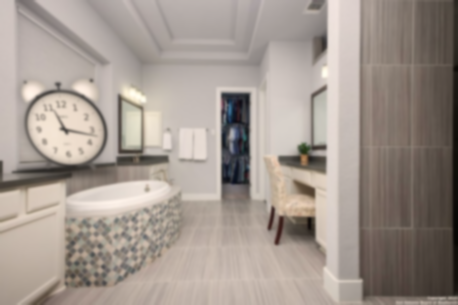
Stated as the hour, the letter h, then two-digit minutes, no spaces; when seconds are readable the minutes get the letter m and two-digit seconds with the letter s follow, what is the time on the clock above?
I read 11h17
